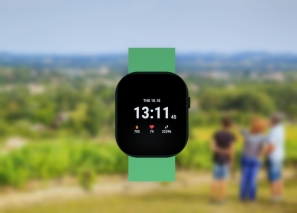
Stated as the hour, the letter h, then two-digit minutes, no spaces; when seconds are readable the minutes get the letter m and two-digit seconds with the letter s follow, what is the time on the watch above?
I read 13h11
